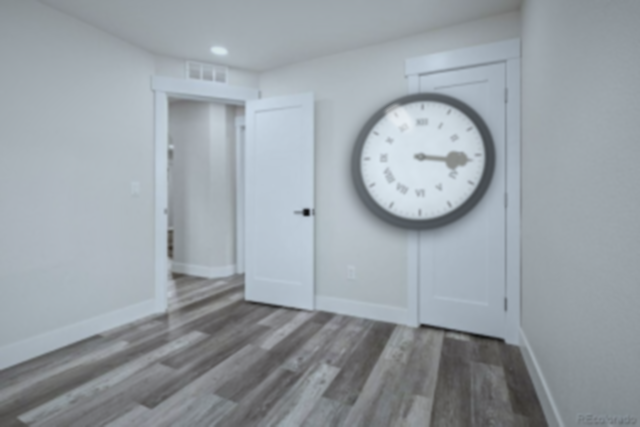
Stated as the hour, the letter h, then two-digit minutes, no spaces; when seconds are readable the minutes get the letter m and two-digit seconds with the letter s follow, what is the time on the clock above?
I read 3h16
